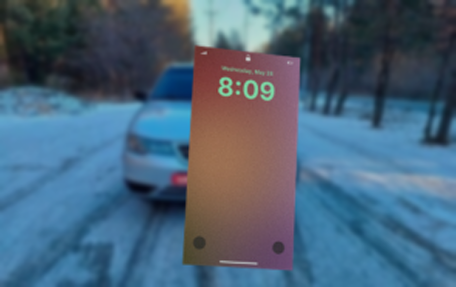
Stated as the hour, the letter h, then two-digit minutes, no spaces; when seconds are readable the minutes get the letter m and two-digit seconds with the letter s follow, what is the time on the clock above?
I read 8h09
